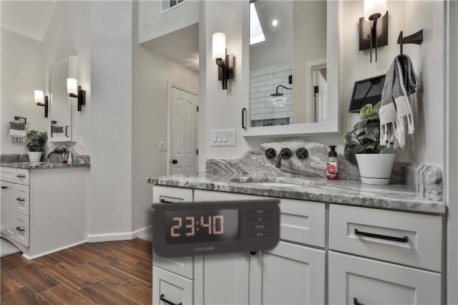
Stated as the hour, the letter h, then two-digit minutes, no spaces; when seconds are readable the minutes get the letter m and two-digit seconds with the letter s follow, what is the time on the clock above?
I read 23h40
